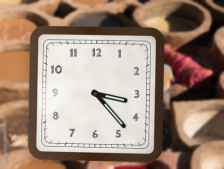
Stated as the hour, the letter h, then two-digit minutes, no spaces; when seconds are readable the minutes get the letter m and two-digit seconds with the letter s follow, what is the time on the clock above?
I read 3h23
